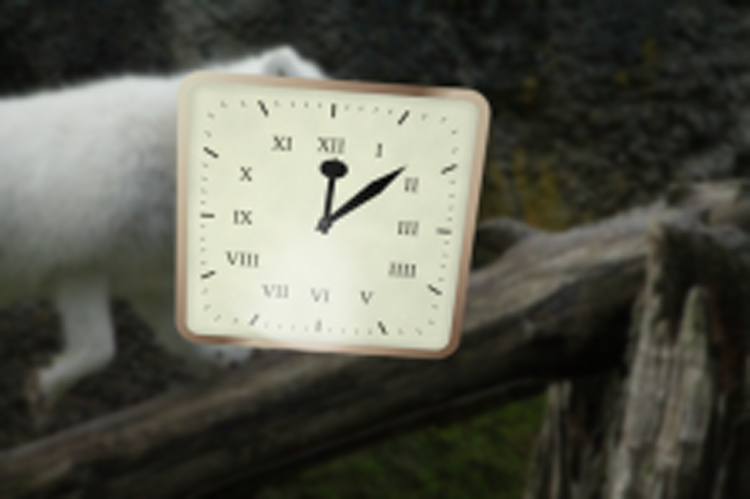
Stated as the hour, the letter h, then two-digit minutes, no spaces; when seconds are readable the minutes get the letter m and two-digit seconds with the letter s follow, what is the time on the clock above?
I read 12h08
